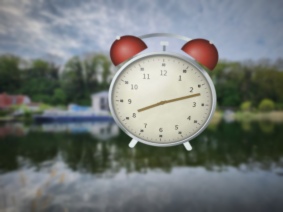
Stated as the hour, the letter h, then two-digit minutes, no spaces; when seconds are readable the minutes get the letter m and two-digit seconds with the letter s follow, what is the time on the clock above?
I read 8h12
